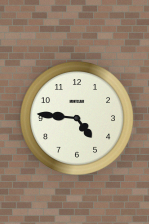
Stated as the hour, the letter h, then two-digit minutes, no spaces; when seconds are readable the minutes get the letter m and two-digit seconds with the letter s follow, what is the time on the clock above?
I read 4h46
